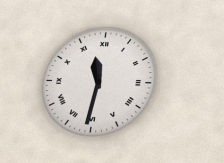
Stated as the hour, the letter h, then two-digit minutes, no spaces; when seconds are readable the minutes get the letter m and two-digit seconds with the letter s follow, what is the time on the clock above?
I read 11h31
